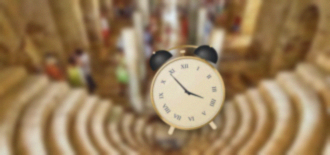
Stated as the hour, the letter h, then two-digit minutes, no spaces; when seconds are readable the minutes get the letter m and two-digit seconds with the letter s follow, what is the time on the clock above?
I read 3h54
